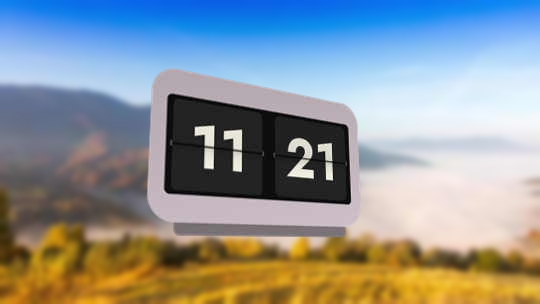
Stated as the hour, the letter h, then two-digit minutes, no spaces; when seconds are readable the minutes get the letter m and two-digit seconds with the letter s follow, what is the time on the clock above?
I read 11h21
